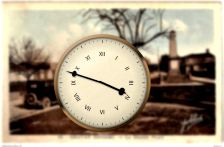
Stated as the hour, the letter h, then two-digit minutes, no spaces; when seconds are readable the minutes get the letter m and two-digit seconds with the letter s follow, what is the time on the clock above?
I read 3h48
